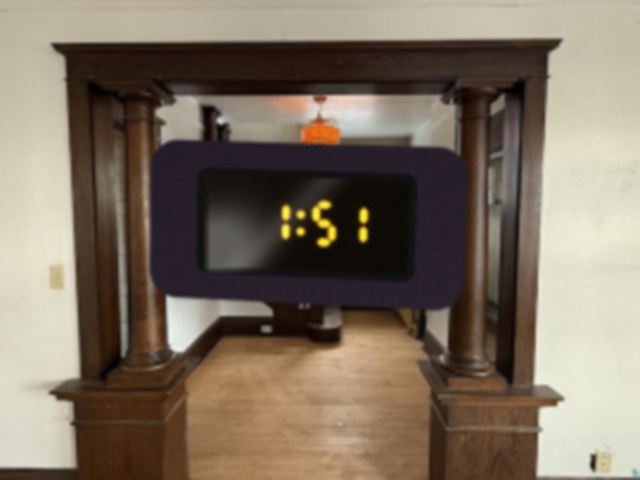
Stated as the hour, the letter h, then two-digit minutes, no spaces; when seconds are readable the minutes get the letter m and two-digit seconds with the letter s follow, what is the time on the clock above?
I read 1h51
